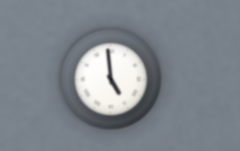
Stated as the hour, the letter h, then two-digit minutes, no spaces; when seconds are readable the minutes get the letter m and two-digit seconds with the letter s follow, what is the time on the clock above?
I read 4h59
